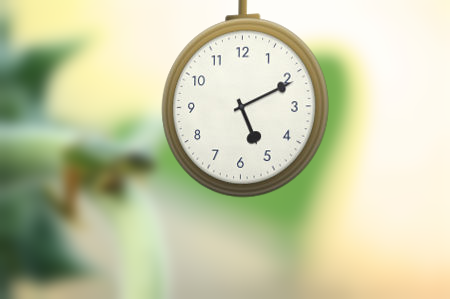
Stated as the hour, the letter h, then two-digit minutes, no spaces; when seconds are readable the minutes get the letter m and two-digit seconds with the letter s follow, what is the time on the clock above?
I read 5h11
